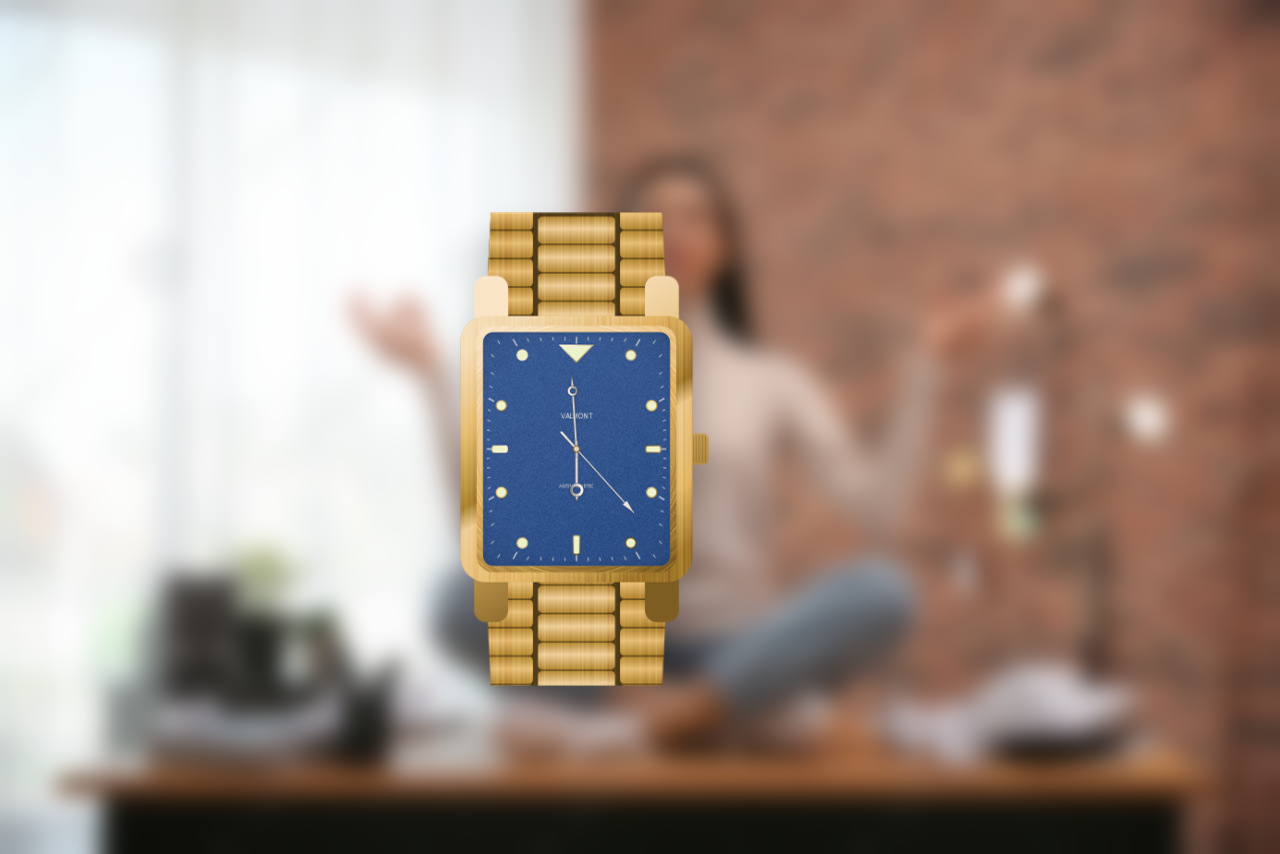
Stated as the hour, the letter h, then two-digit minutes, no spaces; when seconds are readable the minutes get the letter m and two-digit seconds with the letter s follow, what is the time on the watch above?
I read 5h59m23s
